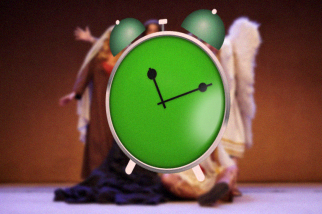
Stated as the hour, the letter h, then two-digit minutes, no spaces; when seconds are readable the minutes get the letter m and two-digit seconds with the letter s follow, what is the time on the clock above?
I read 11h12
